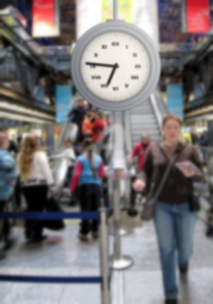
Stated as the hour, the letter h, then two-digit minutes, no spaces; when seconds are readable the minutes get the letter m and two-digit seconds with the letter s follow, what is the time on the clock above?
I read 6h46
